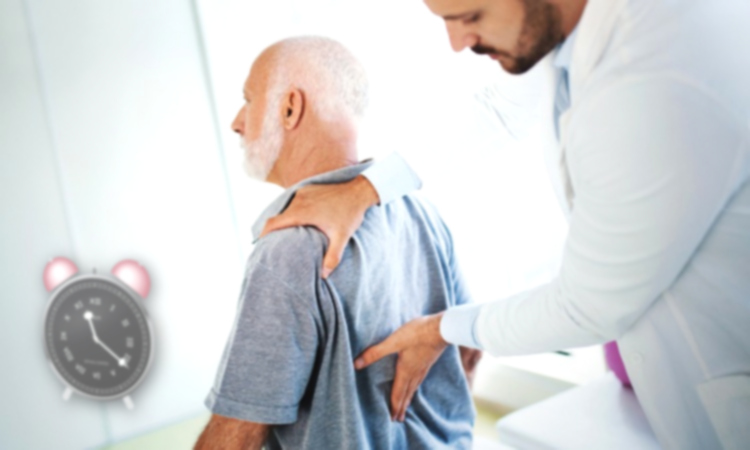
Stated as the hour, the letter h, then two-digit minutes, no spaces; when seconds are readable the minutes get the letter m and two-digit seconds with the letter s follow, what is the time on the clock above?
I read 11h21
